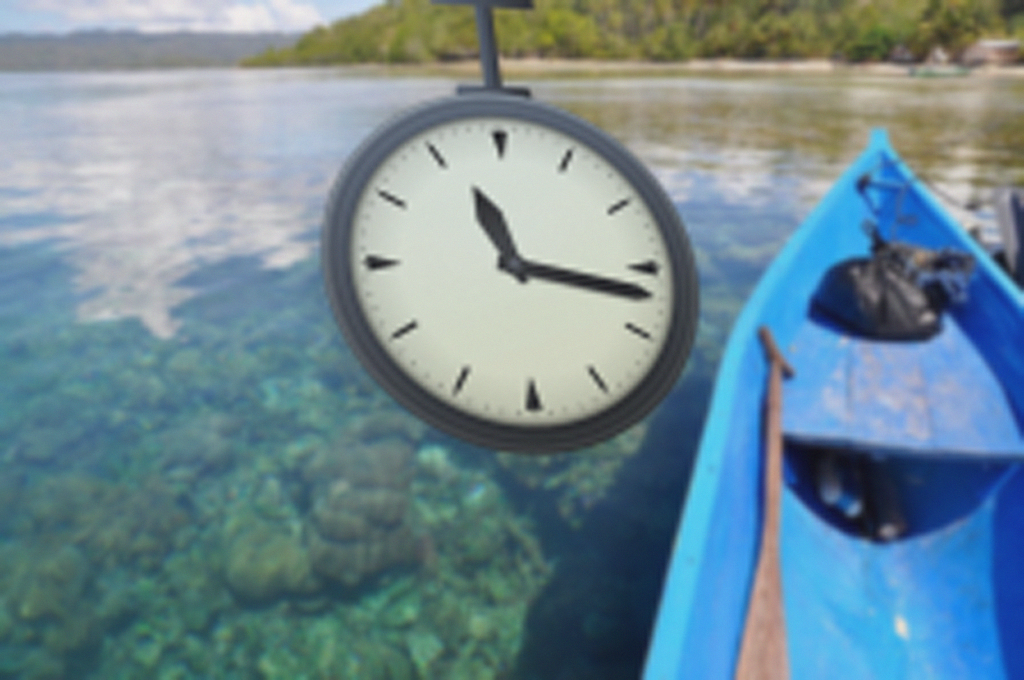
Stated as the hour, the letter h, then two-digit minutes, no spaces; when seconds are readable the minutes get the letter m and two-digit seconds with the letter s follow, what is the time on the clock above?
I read 11h17
